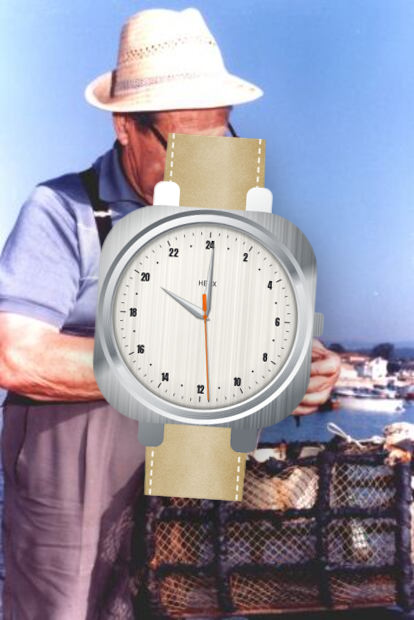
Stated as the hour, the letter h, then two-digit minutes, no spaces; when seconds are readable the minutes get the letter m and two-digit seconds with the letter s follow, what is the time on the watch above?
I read 20h00m29s
